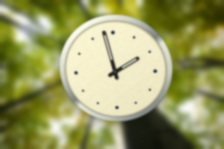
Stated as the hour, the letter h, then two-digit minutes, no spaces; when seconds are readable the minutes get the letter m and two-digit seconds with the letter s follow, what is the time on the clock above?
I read 1h58
